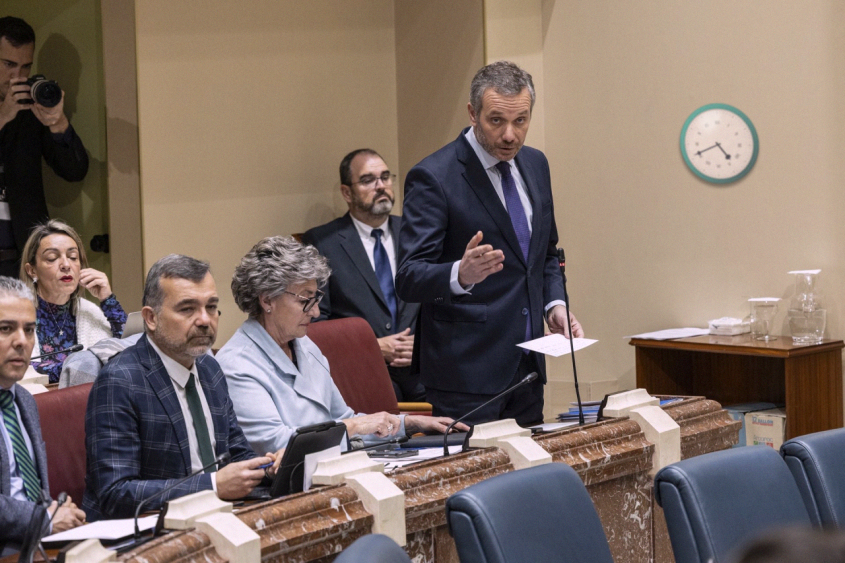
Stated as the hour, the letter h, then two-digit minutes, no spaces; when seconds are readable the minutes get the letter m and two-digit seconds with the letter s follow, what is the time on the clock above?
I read 4h41
